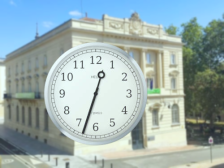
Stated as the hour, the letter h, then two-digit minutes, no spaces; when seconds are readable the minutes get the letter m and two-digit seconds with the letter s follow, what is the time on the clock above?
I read 12h33
